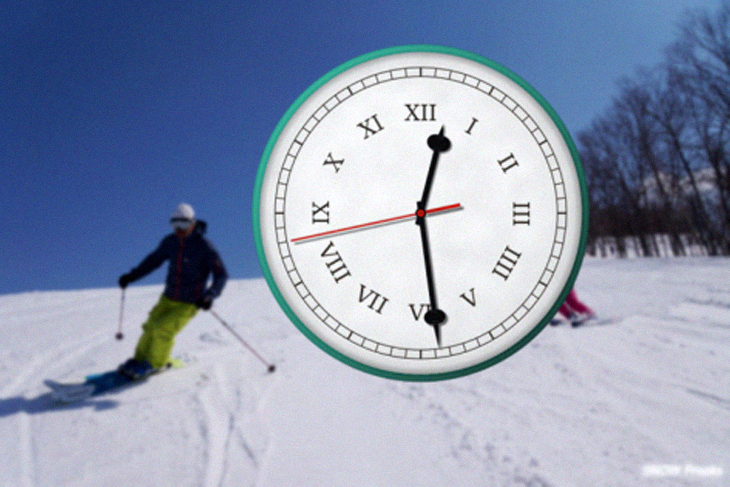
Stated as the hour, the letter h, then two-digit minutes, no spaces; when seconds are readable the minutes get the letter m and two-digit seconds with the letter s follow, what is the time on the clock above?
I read 12h28m43s
